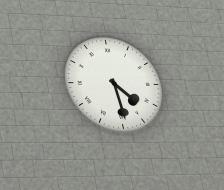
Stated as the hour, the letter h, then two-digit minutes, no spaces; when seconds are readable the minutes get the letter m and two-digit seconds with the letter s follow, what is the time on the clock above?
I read 4h29
